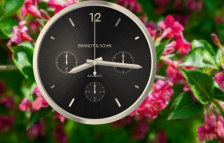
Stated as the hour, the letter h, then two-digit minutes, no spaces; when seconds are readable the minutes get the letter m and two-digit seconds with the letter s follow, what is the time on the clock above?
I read 8h16
